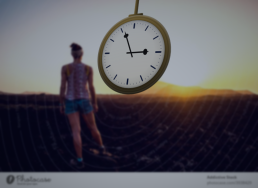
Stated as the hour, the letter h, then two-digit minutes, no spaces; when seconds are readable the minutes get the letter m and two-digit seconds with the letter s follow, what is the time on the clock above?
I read 2h56
